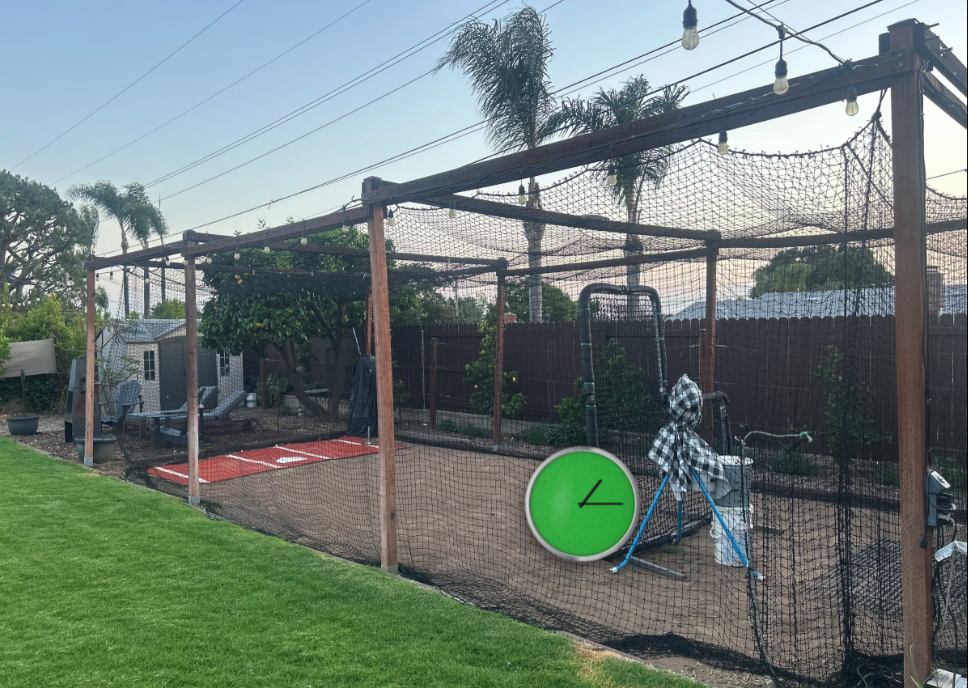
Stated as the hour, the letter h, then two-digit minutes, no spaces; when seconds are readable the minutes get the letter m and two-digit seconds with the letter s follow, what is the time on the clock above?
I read 1h15
